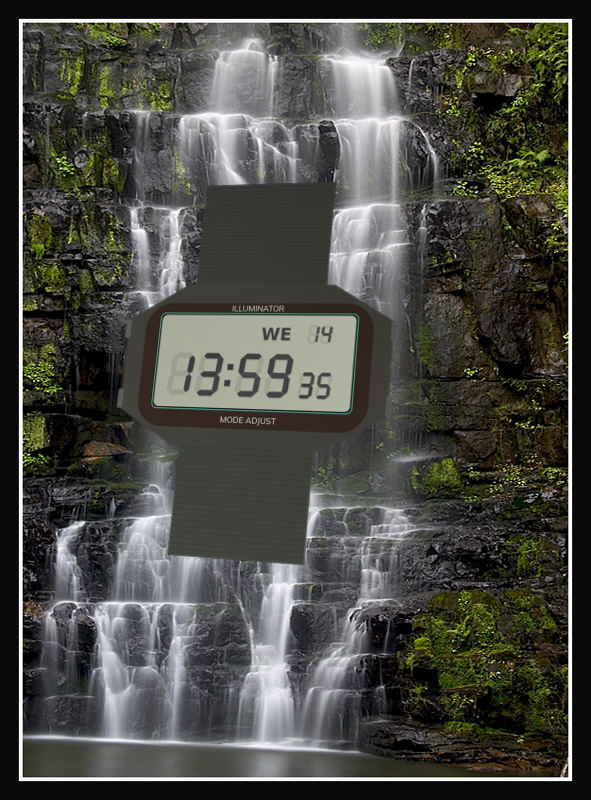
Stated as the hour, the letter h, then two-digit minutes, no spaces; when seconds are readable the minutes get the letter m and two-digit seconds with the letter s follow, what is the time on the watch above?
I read 13h59m35s
